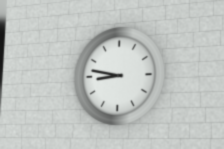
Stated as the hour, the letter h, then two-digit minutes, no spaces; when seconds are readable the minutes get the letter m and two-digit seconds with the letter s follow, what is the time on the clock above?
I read 8h47
